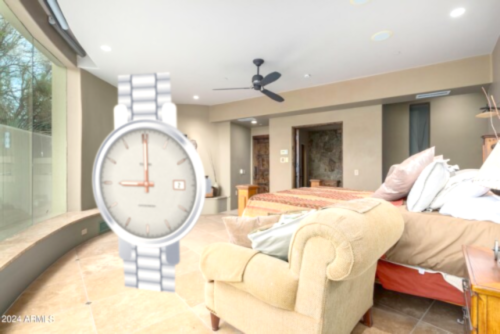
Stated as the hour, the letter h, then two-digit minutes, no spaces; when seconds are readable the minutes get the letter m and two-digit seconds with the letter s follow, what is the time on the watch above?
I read 9h00
